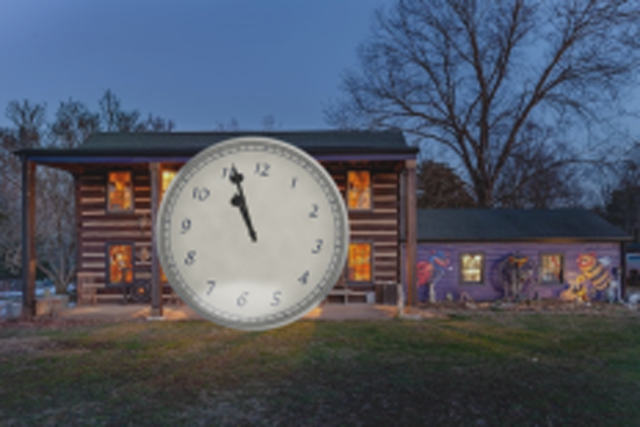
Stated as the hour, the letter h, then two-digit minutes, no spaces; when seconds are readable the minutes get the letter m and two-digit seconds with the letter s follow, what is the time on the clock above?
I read 10h56
